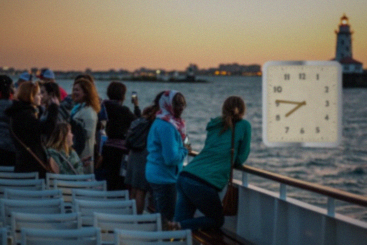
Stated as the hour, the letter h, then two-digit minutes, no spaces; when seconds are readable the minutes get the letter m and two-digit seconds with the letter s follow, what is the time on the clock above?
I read 7h46
